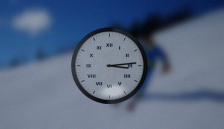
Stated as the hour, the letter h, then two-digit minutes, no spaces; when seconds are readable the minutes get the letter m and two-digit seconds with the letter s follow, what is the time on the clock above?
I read 3h14
